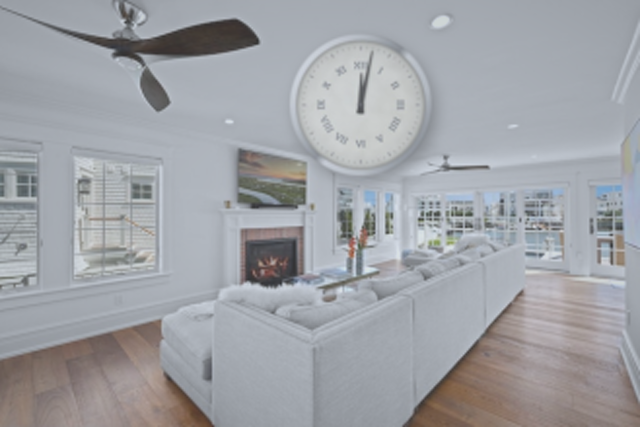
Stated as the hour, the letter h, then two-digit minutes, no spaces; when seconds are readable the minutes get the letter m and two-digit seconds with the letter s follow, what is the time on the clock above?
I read 12h02
